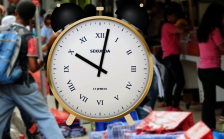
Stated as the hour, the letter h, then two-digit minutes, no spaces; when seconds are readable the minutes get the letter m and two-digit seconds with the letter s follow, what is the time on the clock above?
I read 10h02
